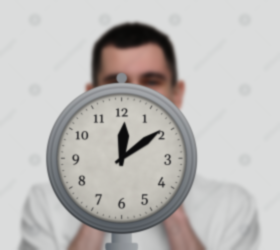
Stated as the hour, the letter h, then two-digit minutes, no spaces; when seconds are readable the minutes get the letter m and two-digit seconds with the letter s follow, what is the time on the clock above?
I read 12h09
